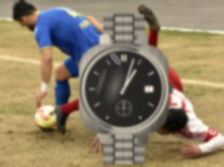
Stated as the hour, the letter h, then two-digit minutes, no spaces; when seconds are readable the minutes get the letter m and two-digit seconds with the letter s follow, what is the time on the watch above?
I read 1h03
